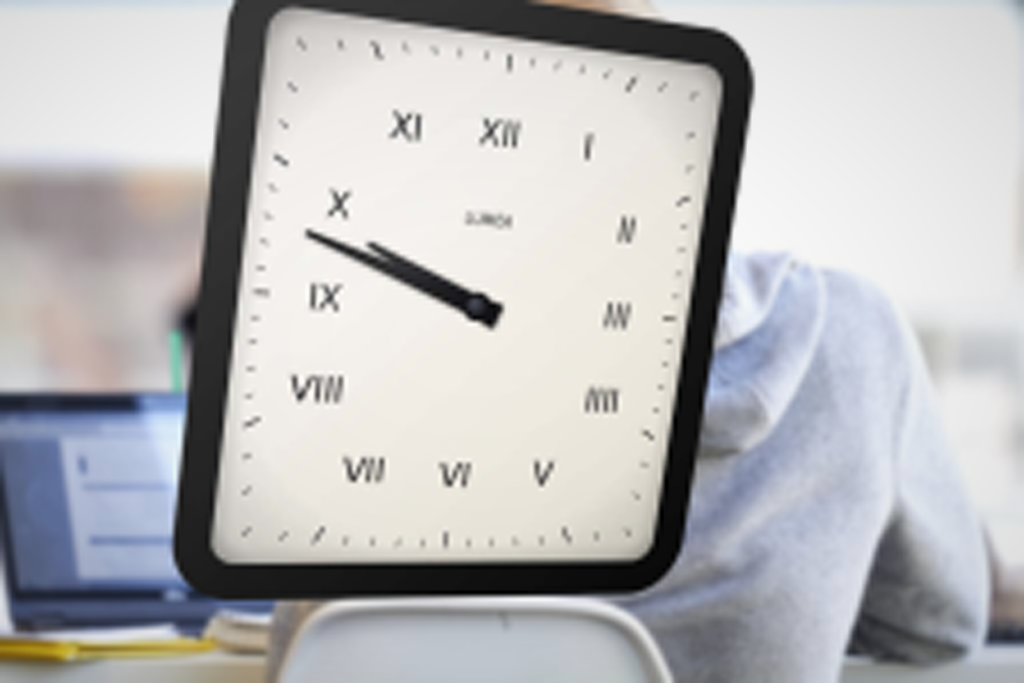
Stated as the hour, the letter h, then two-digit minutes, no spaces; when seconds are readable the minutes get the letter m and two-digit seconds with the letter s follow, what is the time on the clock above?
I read 9h48
